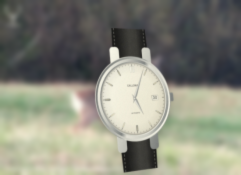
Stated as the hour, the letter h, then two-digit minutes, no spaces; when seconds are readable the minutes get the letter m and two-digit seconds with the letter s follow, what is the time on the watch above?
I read 5h04
